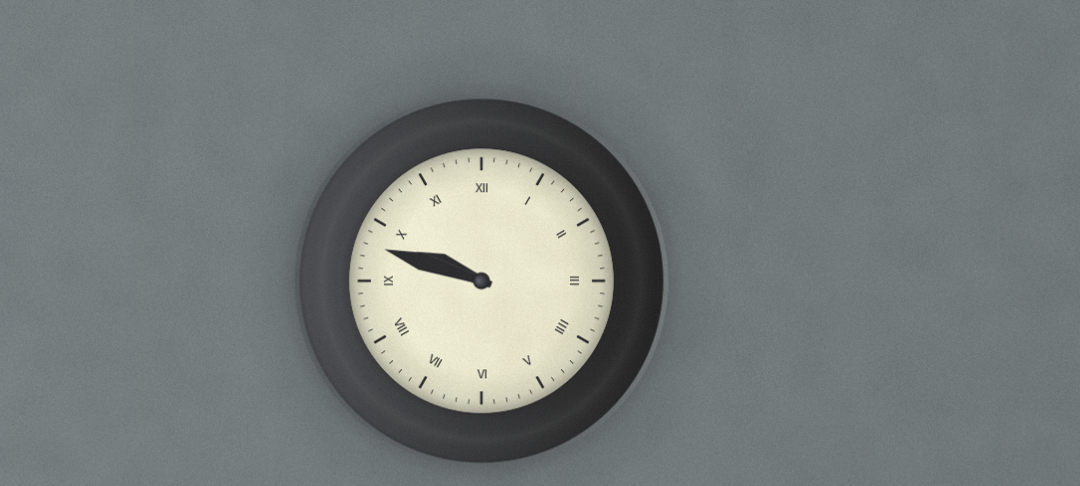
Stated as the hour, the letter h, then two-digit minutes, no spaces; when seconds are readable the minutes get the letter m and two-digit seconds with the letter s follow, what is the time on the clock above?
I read 9h48
